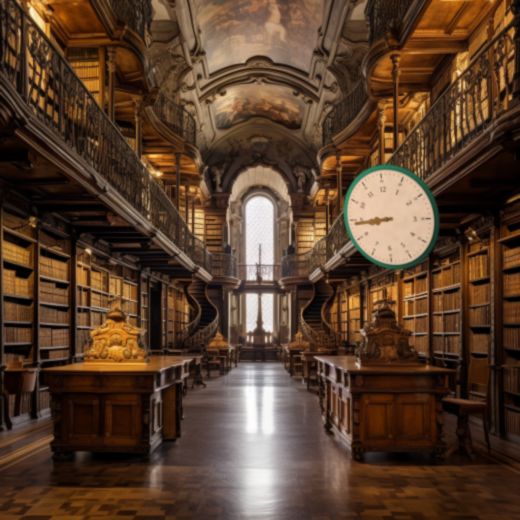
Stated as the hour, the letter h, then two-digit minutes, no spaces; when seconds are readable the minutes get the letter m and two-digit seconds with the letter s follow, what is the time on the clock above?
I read 8h44
